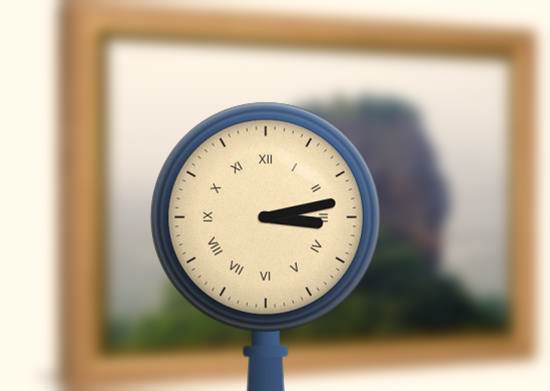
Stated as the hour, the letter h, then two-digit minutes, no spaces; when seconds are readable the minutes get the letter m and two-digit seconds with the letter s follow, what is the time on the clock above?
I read 3h13
